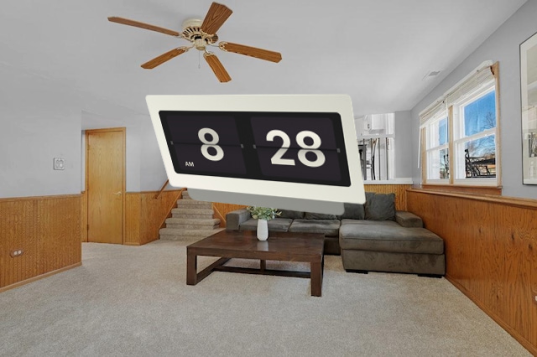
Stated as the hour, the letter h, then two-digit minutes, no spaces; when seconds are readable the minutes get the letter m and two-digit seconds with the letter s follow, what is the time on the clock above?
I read 8h28
